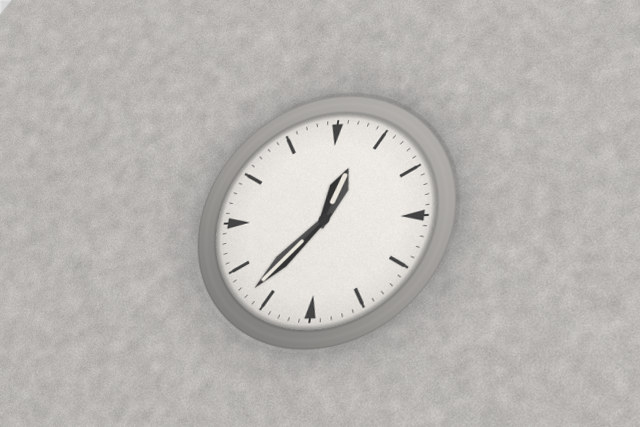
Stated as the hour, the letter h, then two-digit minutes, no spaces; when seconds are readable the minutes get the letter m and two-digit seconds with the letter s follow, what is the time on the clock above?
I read 12h37
